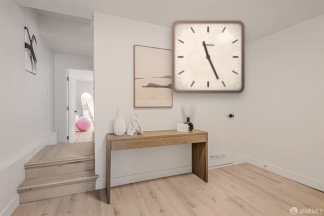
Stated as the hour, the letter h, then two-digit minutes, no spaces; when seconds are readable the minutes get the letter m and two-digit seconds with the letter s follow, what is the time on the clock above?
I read 11h26
